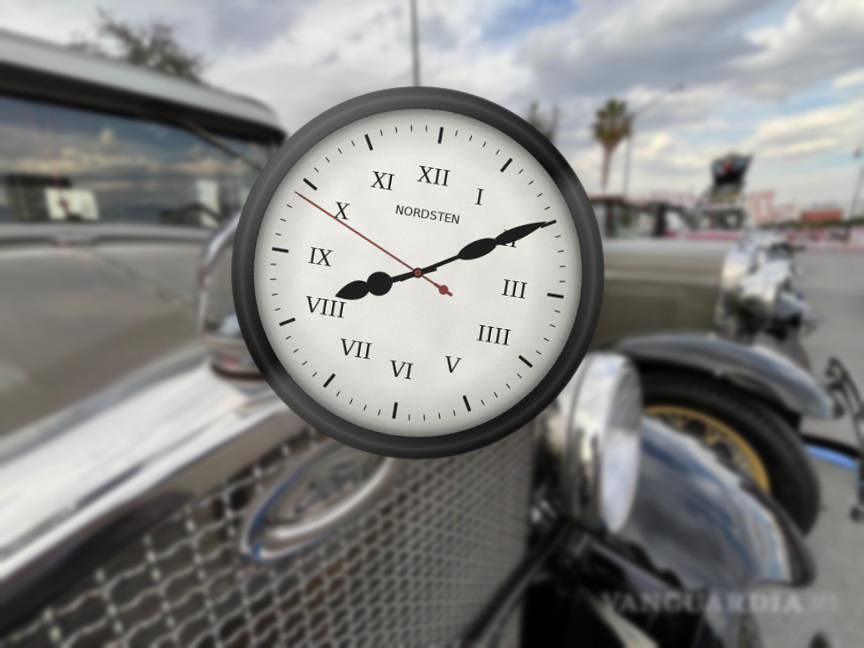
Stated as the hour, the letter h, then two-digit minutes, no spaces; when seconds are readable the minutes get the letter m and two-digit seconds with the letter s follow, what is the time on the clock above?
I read 8h09m49s
